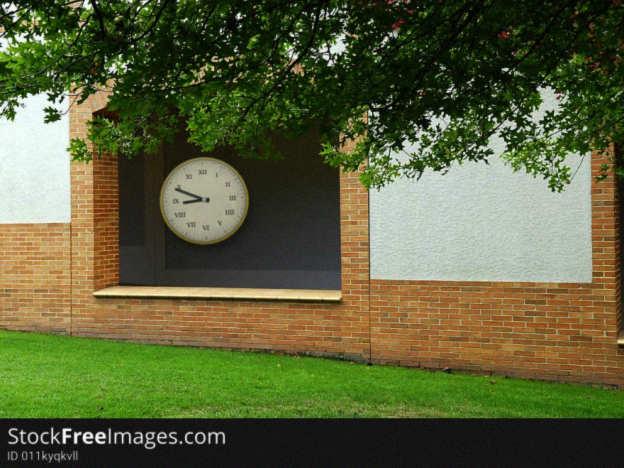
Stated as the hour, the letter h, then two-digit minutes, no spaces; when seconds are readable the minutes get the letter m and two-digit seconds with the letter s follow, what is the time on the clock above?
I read 8h49
